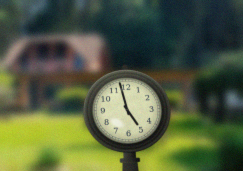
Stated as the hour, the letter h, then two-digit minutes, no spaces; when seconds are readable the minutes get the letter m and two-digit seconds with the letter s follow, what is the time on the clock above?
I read 4h58
